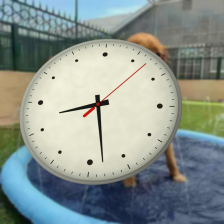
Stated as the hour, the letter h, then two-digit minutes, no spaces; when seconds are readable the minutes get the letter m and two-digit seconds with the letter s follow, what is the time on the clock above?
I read 8h28m07s
